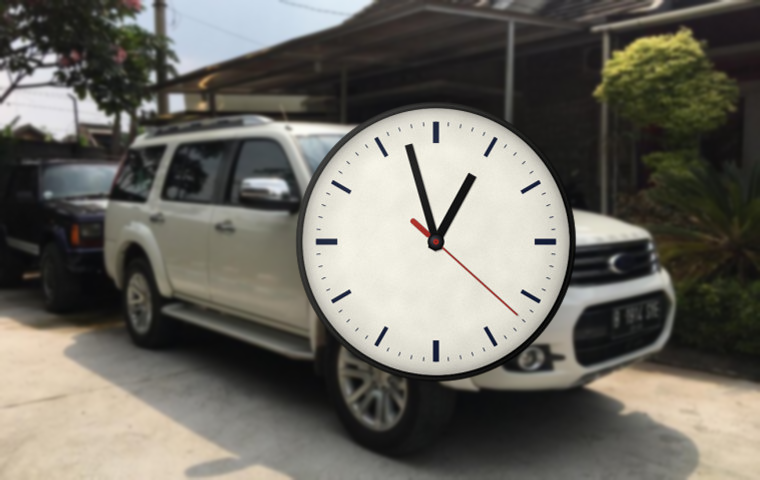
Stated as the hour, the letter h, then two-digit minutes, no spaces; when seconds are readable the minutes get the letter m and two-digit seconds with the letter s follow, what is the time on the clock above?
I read 12h57m22s
